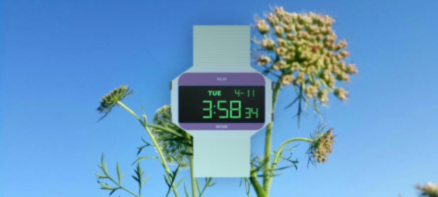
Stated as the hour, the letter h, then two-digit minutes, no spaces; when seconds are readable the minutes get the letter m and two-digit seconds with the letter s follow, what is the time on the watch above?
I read 3h58m34s
